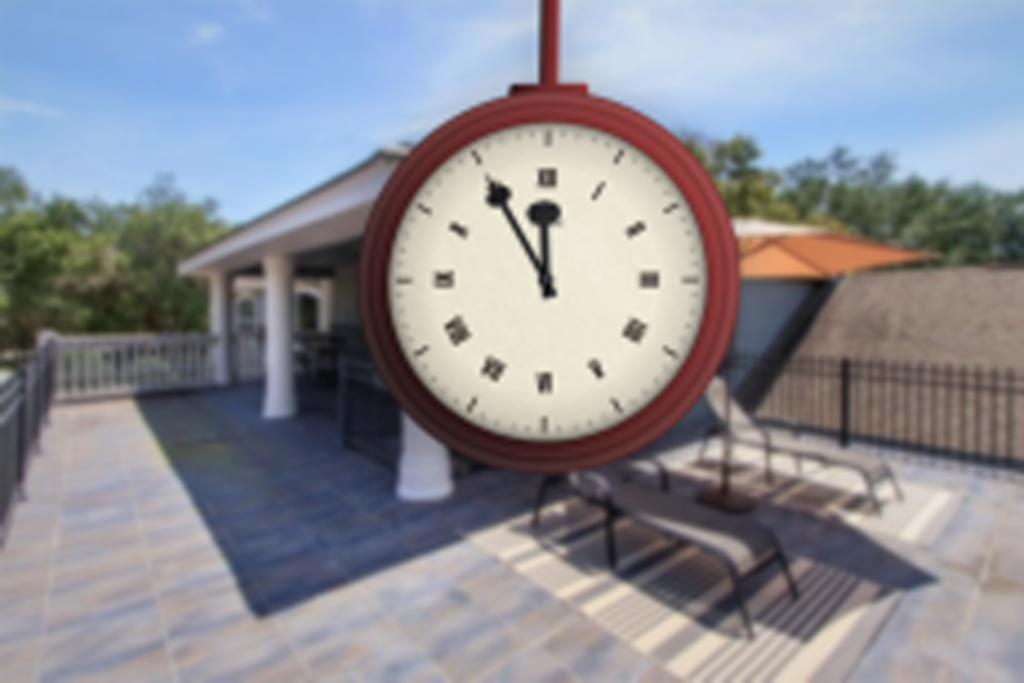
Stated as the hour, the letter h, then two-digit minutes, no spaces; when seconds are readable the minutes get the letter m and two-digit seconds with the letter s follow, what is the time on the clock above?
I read 11h55
